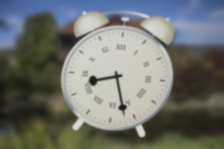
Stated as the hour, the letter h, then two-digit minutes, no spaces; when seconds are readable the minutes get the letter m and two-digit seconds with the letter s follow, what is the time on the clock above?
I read 8h27
